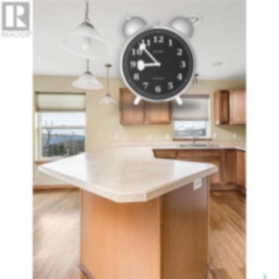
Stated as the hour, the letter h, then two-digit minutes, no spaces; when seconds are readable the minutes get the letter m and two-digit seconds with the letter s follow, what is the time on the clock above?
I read 8h53
